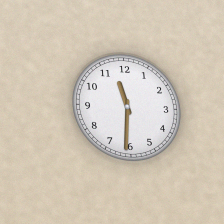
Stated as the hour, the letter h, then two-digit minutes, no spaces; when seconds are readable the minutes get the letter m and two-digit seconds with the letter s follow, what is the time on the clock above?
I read 11h31
